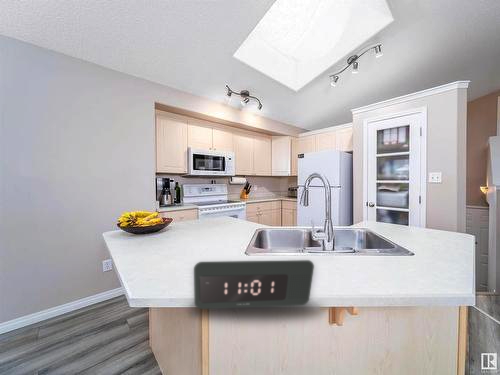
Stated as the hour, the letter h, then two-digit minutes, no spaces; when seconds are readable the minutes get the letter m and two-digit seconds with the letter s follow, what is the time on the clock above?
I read 11h01
